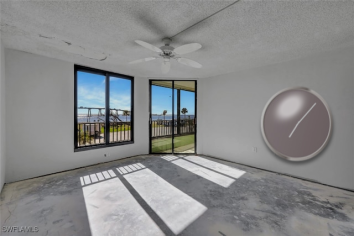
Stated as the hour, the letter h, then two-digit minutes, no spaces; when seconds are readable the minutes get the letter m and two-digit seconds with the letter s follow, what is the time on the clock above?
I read 7h07
